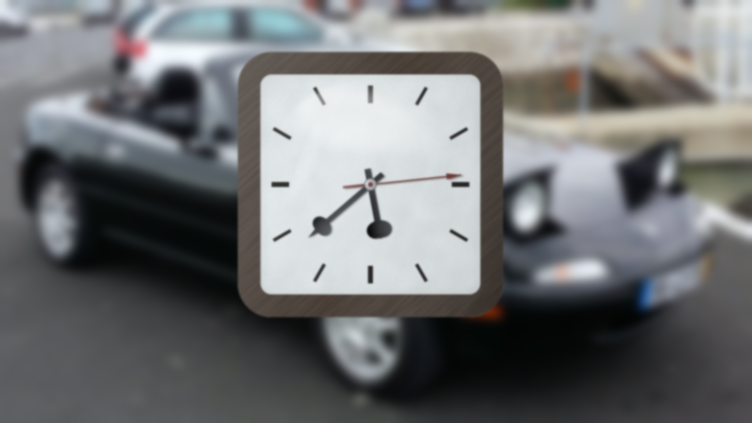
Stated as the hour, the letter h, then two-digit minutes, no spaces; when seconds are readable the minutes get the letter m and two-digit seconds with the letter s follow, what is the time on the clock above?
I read 5h38m14s
